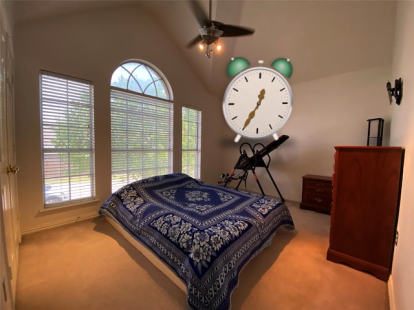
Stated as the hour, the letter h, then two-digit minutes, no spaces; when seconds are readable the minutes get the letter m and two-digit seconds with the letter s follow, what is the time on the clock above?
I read 12h35
